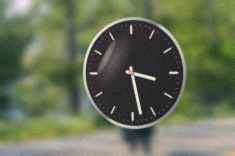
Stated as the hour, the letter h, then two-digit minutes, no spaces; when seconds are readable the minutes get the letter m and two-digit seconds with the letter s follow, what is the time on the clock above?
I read 3h28
